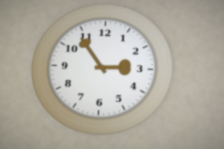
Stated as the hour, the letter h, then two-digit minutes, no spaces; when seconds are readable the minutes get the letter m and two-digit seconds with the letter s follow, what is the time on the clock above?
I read 2h54
